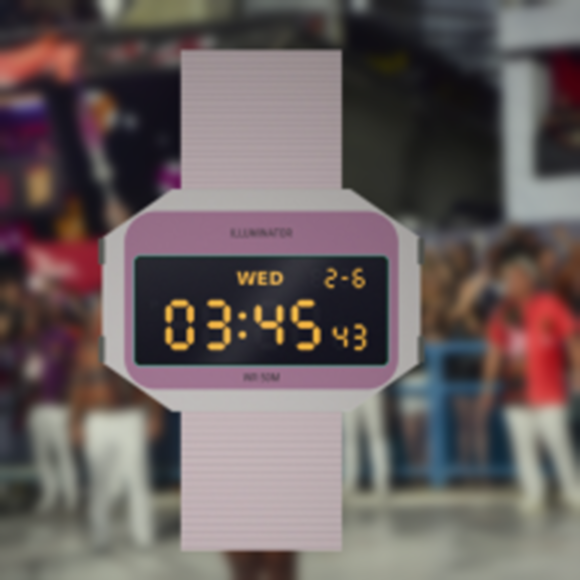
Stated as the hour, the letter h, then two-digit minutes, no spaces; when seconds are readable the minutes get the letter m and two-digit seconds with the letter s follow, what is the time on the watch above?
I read 3h45m43s
